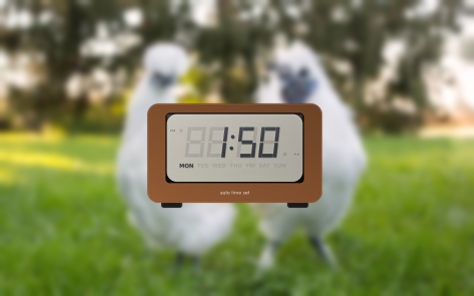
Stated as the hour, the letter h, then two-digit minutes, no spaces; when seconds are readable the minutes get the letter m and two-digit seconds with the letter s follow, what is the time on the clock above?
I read 1h50
